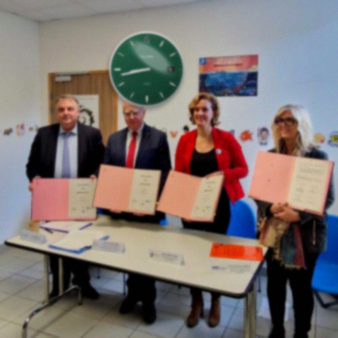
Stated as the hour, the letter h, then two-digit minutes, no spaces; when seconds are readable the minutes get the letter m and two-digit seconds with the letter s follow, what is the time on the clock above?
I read 8h43
